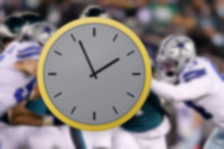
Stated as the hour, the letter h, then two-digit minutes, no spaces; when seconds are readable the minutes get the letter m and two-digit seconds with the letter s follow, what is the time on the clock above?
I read 1h56
